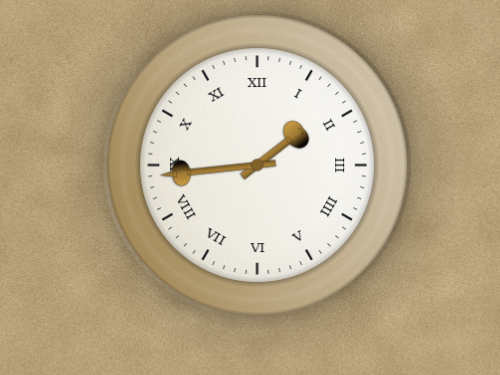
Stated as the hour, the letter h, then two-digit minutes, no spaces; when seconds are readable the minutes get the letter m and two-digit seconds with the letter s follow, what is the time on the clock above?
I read 1h44
